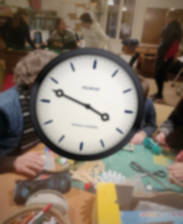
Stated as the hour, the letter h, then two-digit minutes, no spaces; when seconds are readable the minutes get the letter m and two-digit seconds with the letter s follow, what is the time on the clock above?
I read 3h48
